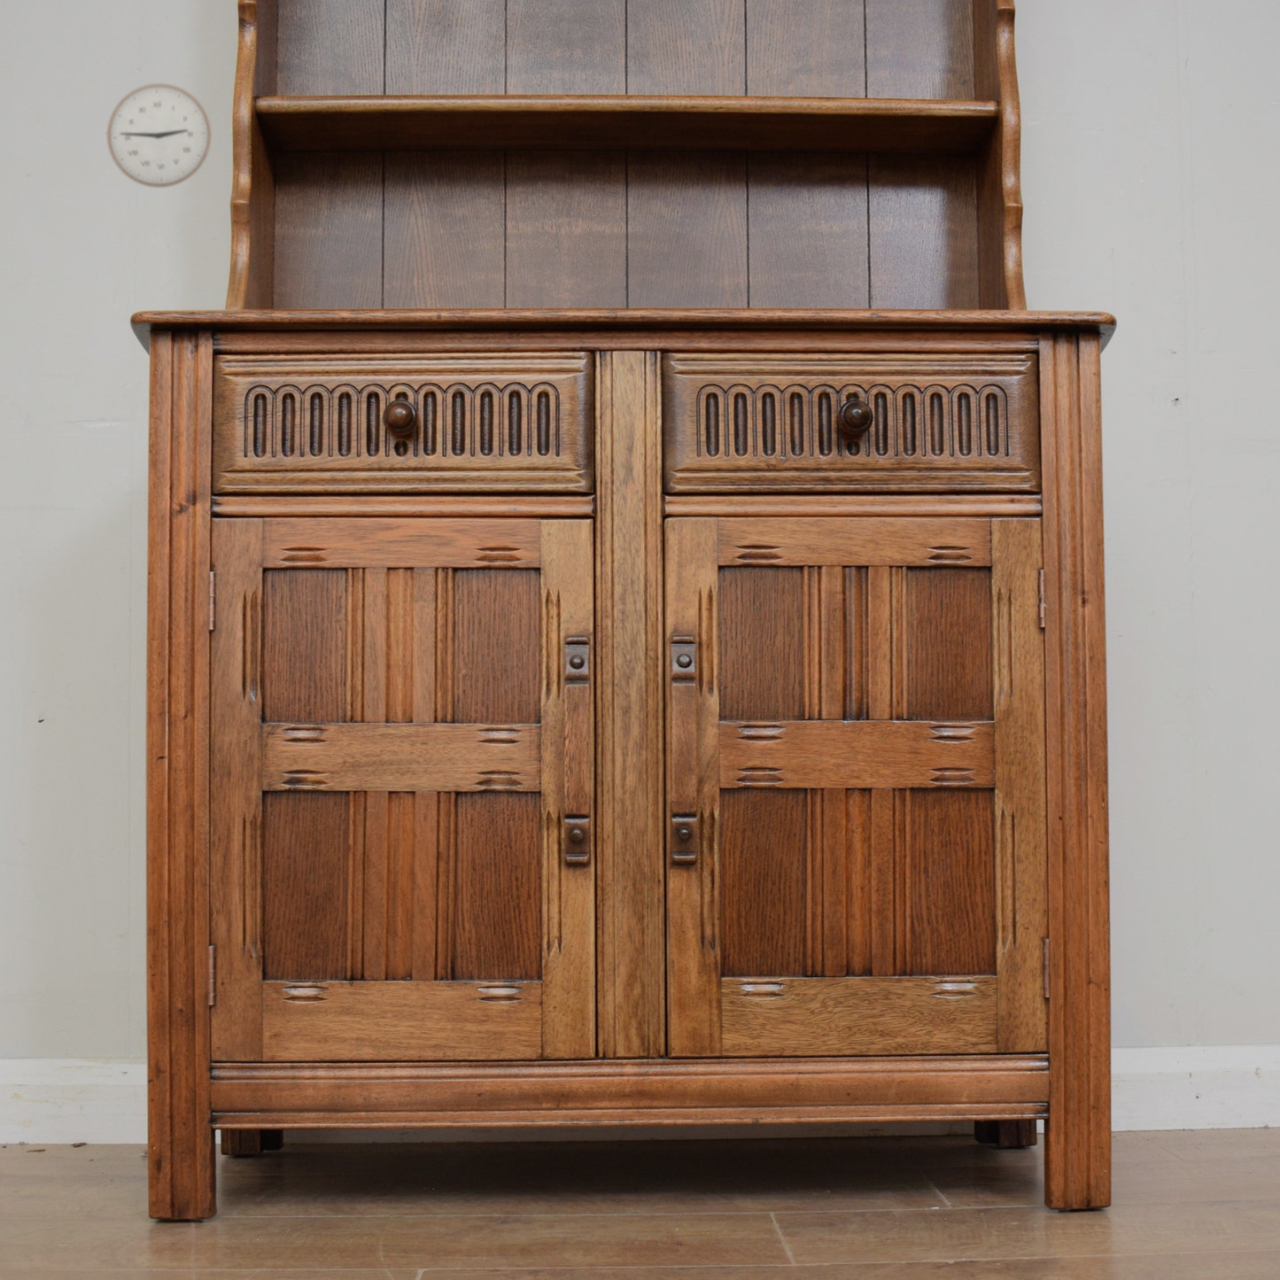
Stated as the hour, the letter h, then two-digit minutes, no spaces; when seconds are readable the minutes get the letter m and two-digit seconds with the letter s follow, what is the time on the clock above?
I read 2h46
